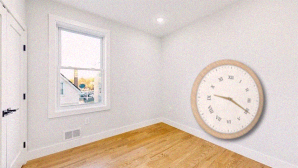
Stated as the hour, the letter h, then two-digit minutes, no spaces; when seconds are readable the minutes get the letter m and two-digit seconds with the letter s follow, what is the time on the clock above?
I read 9h20
